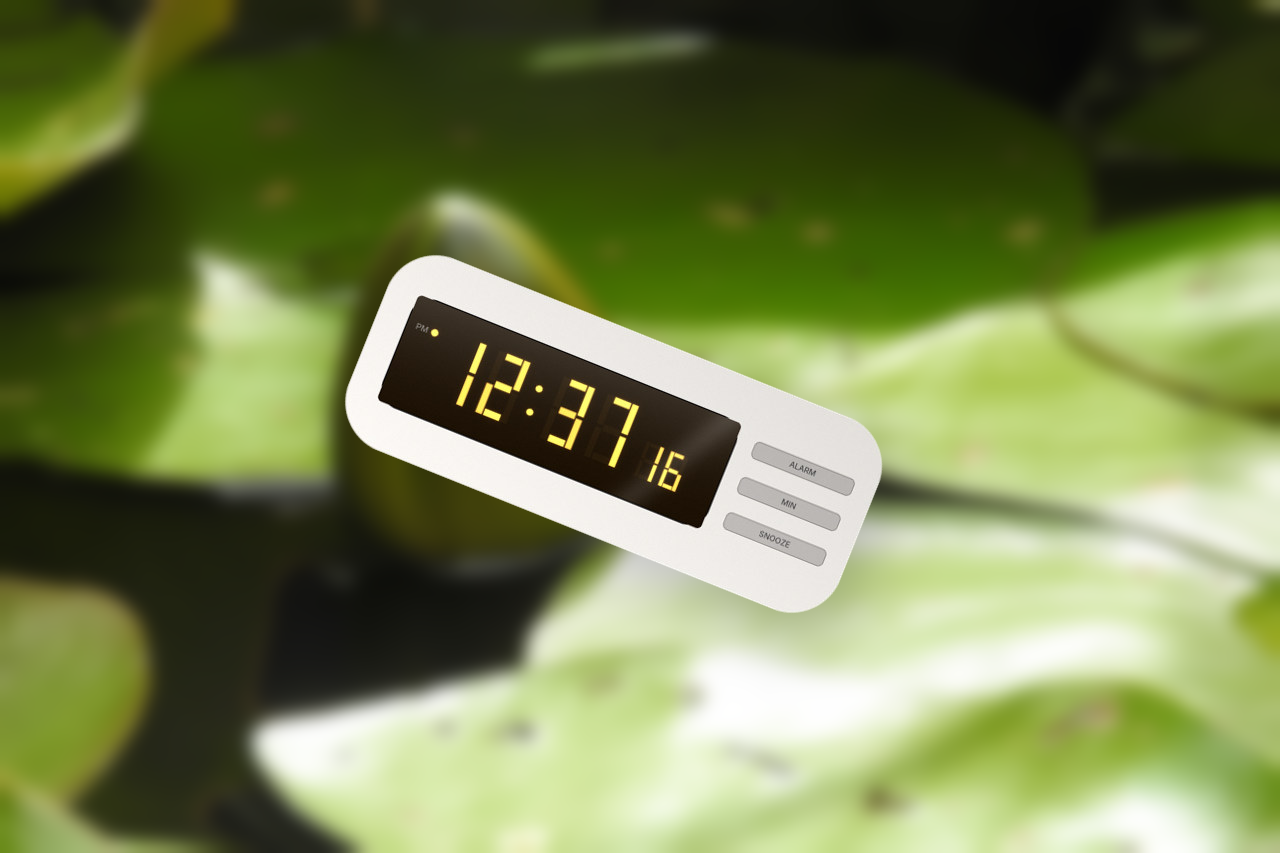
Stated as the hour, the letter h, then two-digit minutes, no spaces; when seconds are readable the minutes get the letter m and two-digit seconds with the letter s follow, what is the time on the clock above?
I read 12h37m16s
